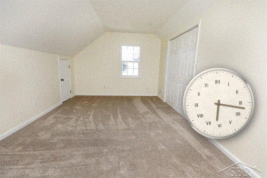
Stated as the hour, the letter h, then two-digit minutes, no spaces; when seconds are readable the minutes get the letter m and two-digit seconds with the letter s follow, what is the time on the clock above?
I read 6h17
